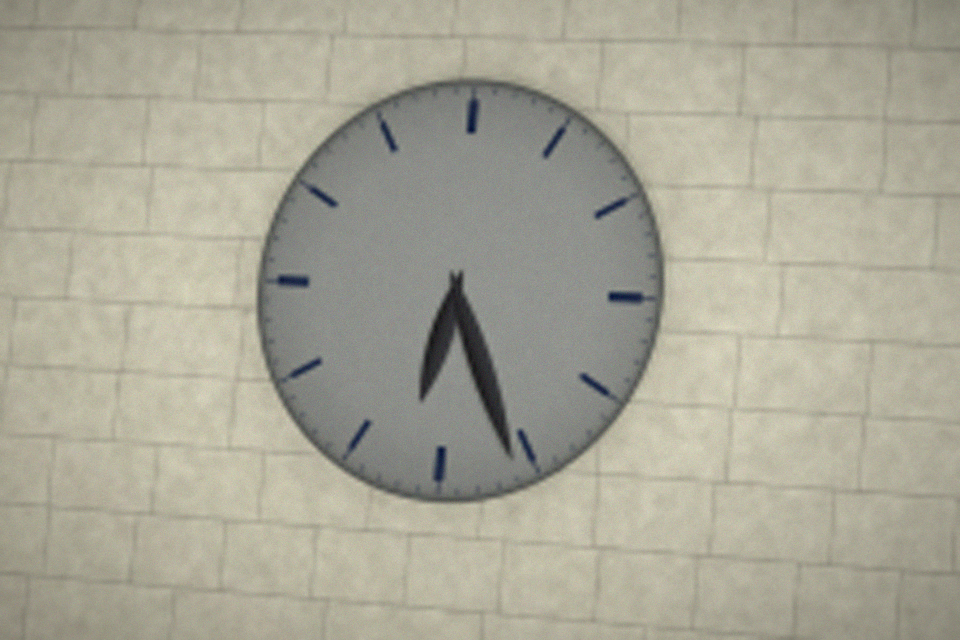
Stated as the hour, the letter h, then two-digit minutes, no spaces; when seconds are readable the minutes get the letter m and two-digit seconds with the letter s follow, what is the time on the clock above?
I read 6h26
